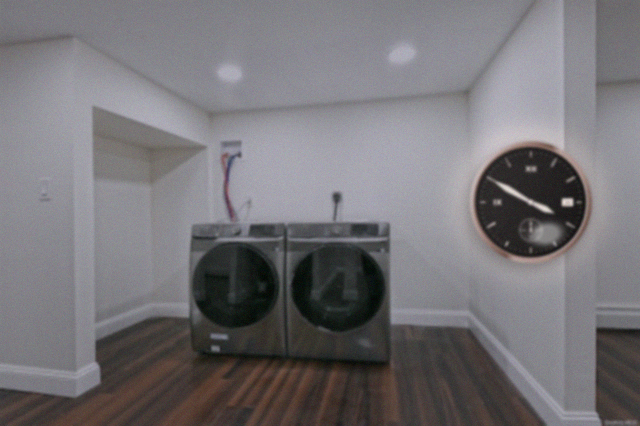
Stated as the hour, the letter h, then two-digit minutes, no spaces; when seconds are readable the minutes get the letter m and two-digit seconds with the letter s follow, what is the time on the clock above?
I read 3h50
